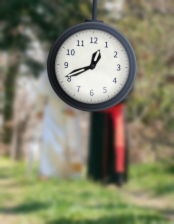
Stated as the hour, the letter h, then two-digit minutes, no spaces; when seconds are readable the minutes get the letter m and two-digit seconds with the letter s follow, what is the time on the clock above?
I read 12h41
